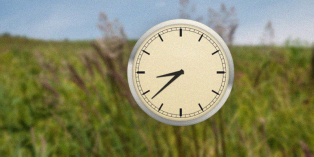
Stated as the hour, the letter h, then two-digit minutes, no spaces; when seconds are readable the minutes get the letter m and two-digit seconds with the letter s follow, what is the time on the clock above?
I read 8h38
